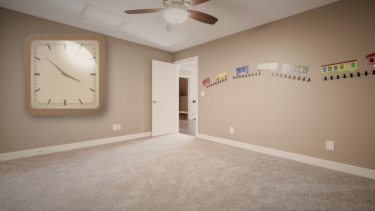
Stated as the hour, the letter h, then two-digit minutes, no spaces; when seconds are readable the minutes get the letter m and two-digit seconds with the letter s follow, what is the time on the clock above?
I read 3h52
